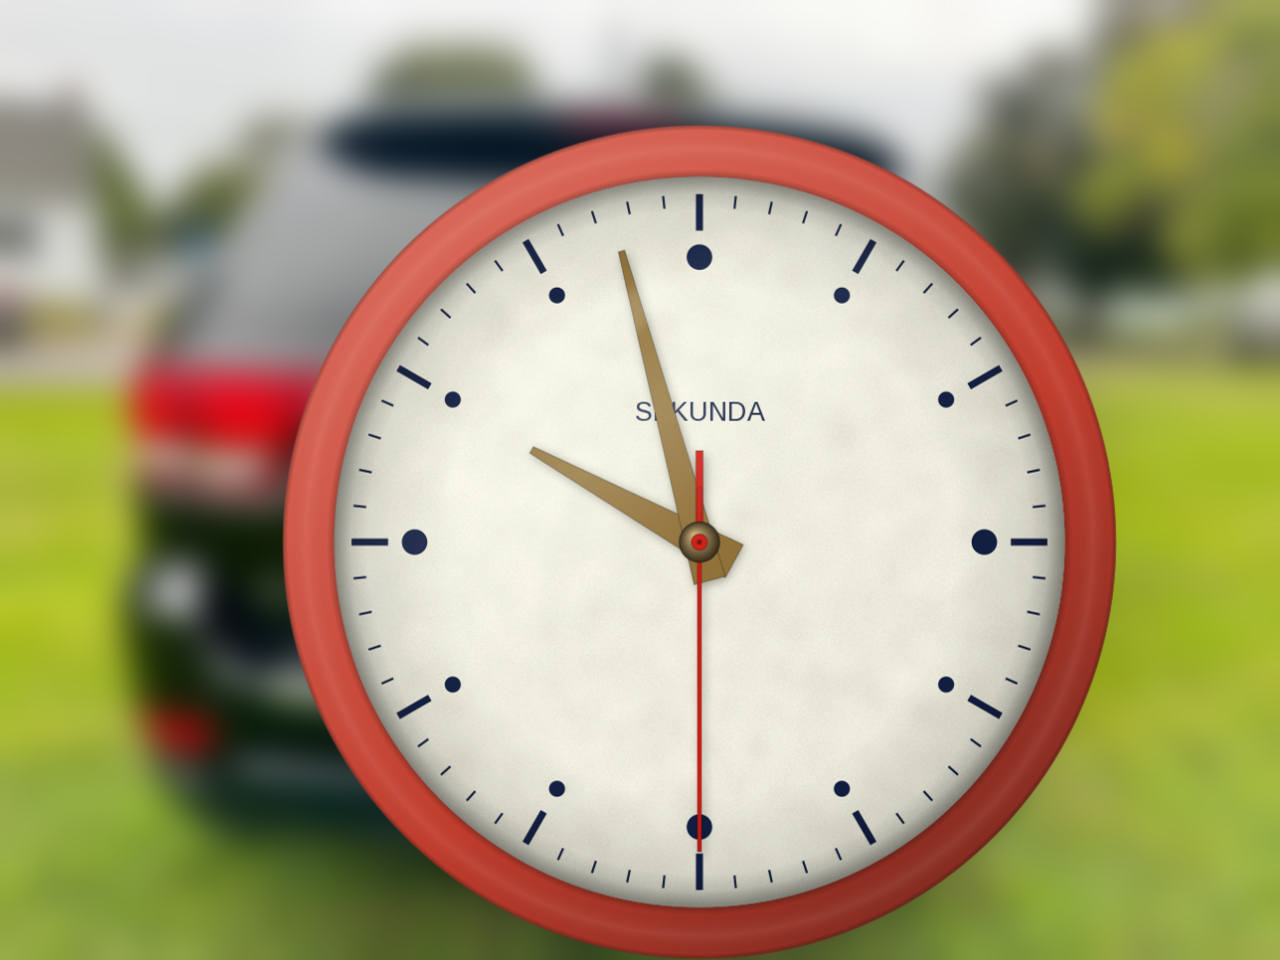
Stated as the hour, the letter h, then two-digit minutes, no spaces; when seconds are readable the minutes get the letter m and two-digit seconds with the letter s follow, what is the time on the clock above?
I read 9h57m30s
